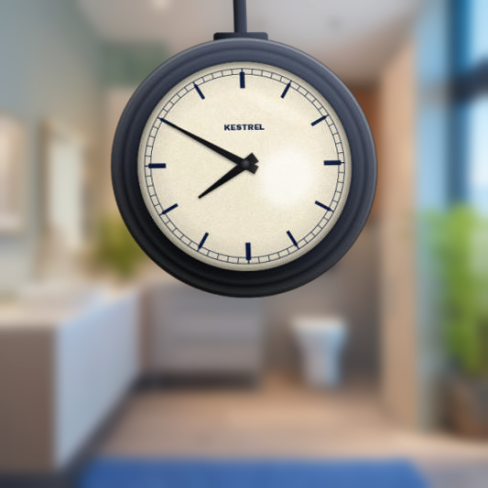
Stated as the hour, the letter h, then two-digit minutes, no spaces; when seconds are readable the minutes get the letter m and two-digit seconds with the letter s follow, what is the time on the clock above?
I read 7h50
